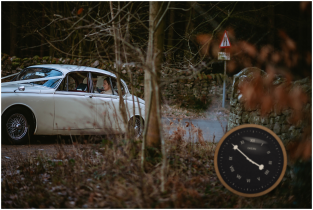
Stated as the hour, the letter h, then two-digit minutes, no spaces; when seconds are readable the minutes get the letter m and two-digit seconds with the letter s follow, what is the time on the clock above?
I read 3h51
